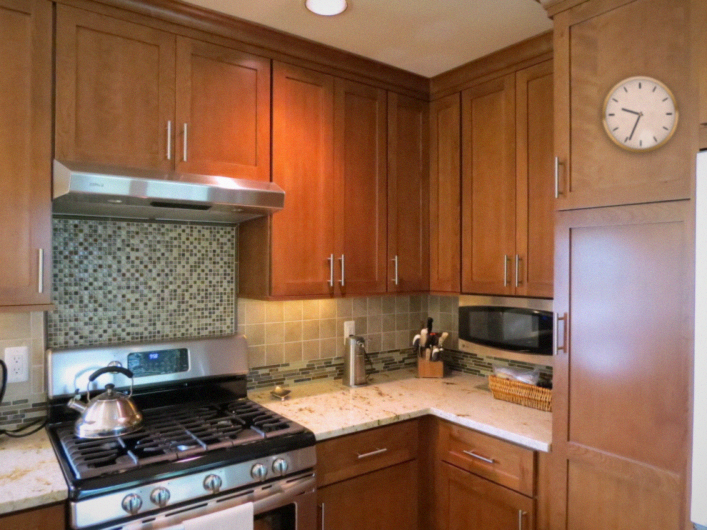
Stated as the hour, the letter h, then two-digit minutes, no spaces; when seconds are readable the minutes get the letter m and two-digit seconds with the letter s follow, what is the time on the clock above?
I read 9h34
